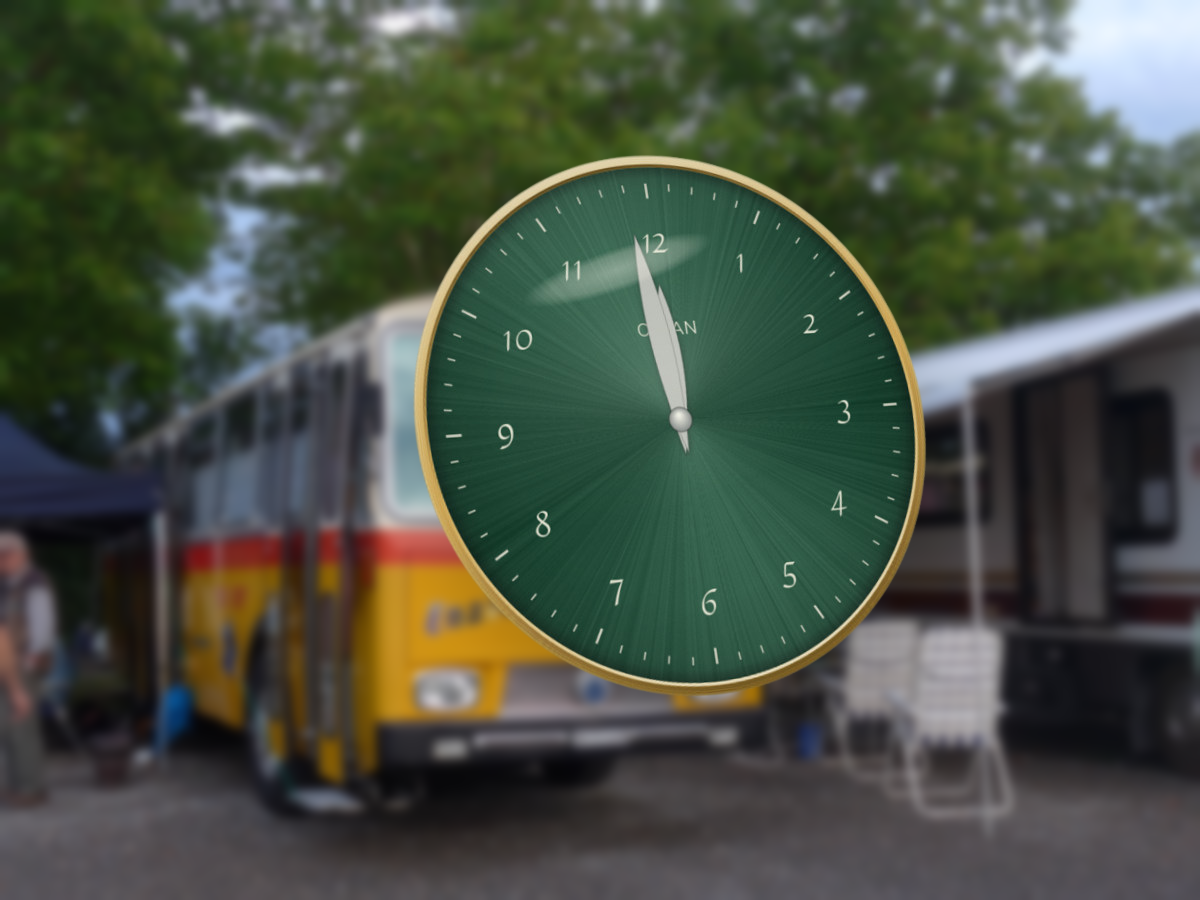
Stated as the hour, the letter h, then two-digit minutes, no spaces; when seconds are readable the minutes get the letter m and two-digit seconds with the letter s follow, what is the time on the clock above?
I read 11h59
